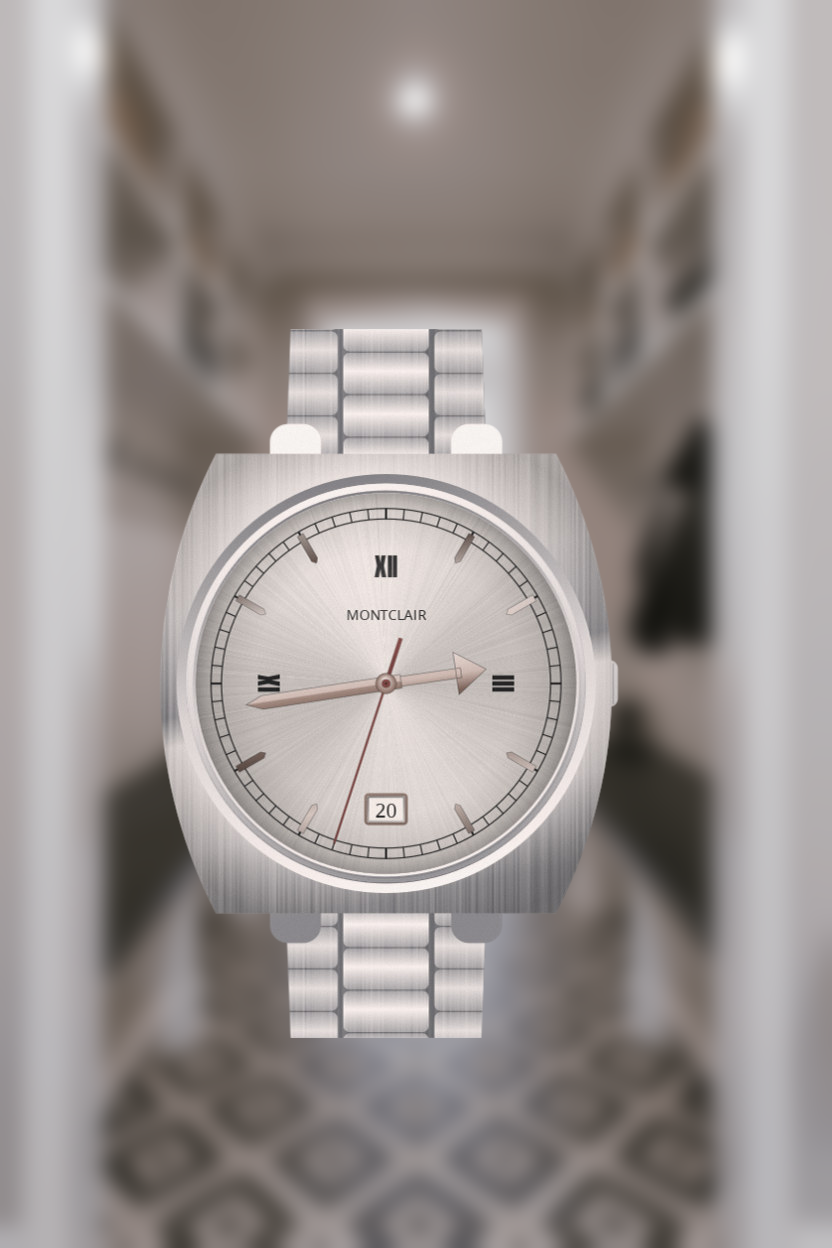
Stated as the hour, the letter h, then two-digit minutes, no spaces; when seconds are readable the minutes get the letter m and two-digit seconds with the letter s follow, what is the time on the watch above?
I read 2h43m33s
